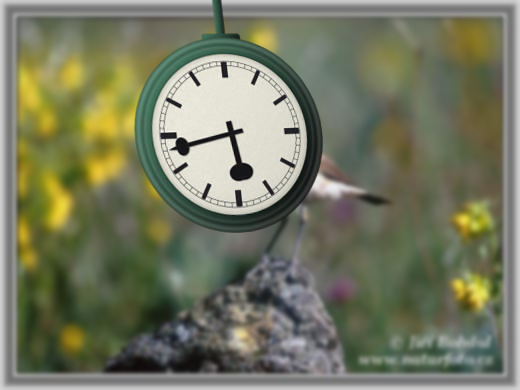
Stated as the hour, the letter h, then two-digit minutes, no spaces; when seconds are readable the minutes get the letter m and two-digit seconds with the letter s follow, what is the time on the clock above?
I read 5h43
